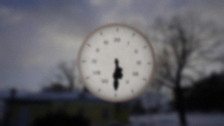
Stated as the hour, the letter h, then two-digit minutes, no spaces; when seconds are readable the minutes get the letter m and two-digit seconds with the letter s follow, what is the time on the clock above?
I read 5h30
